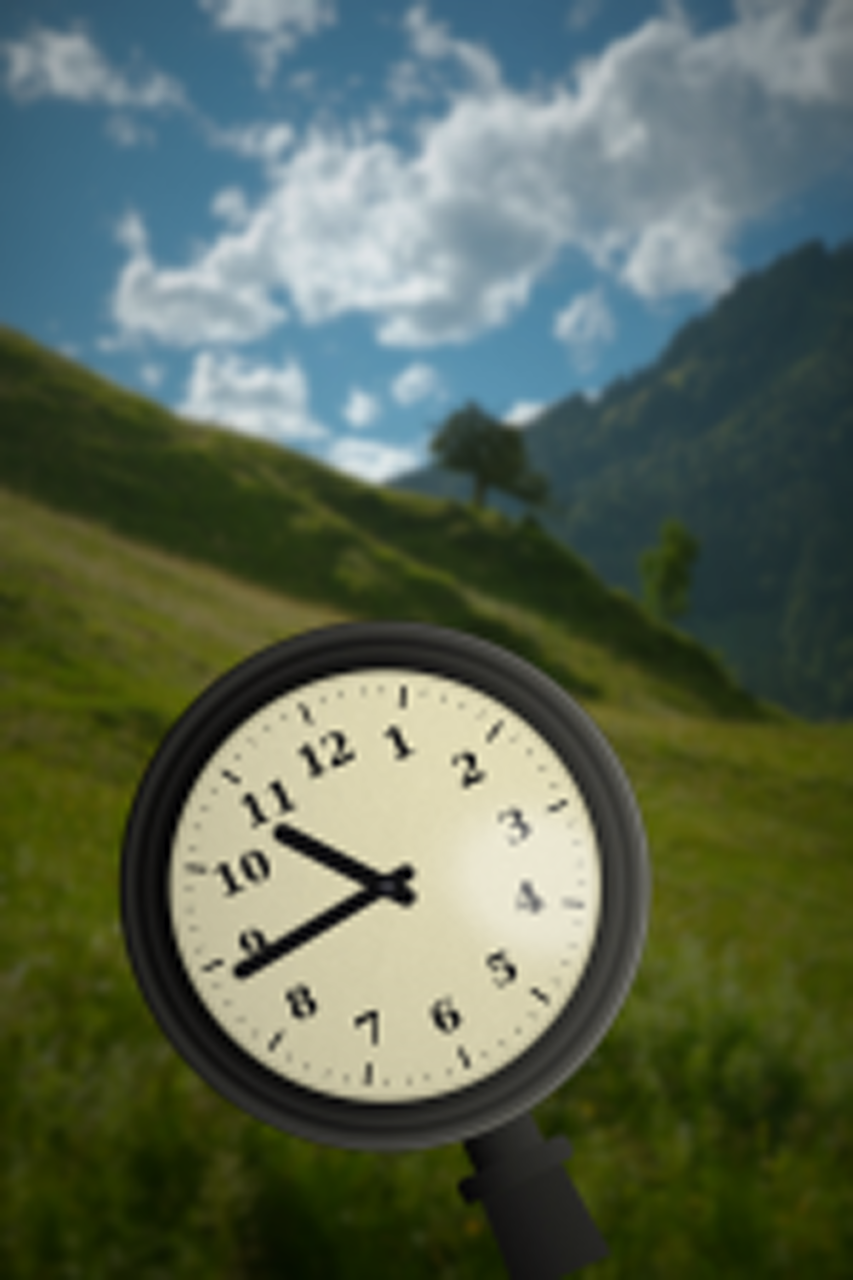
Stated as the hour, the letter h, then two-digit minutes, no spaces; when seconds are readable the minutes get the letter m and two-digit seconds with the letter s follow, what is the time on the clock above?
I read 10h44
